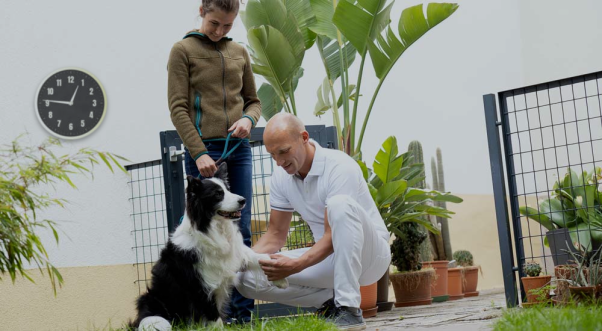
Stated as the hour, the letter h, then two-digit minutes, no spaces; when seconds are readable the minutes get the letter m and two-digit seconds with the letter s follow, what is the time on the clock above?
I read 12h46
